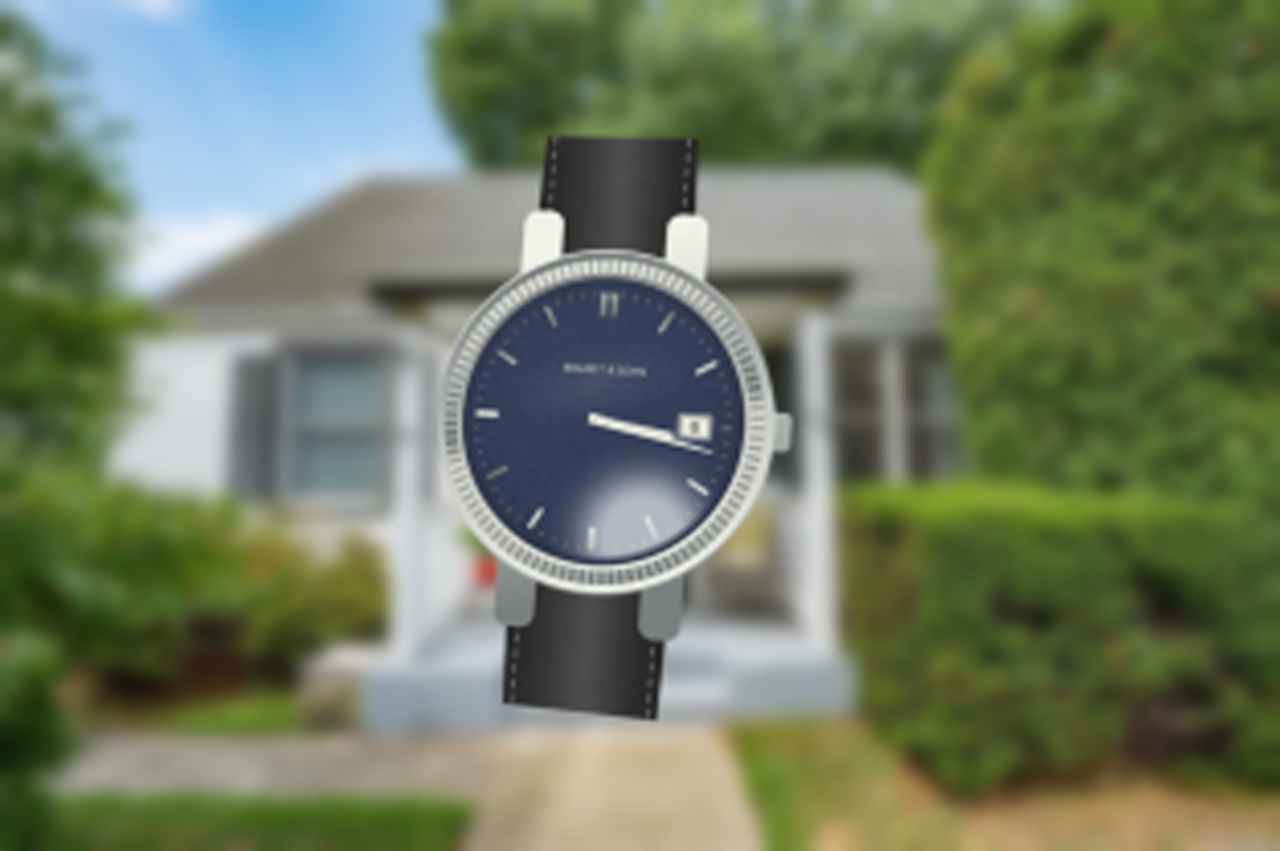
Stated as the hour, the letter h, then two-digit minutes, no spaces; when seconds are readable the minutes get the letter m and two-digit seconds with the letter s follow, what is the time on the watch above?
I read 3h17
